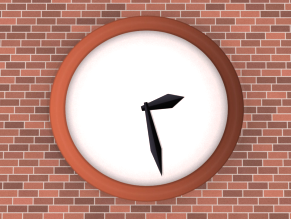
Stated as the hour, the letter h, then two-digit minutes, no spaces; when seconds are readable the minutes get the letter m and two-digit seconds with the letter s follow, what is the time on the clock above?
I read 2h28
